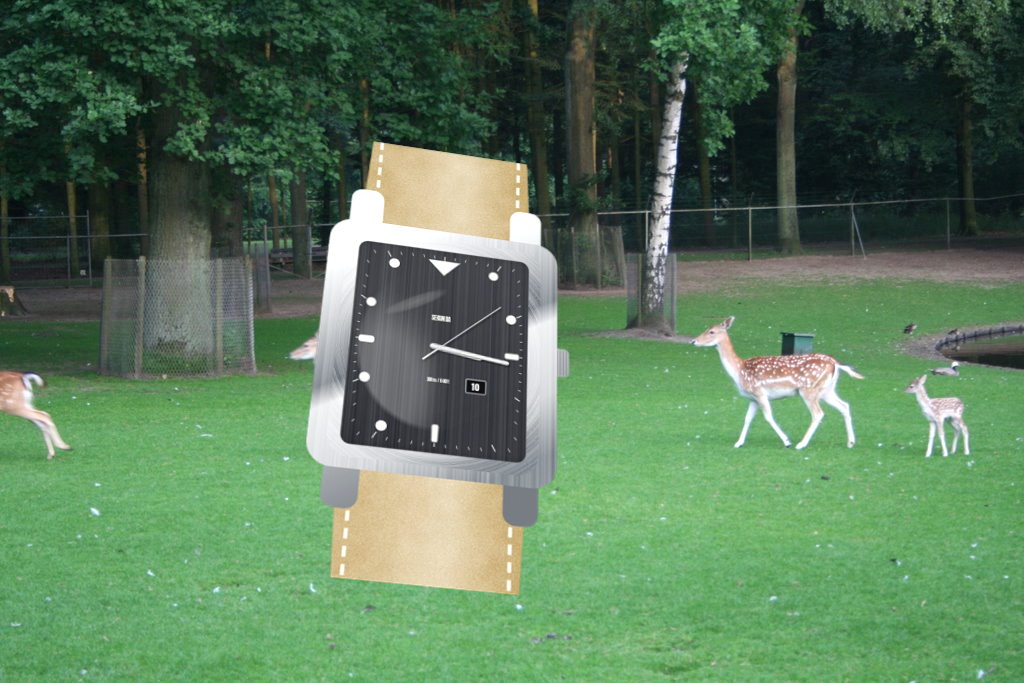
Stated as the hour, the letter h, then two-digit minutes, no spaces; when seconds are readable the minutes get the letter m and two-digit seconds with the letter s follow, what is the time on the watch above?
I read 3h16m08s
